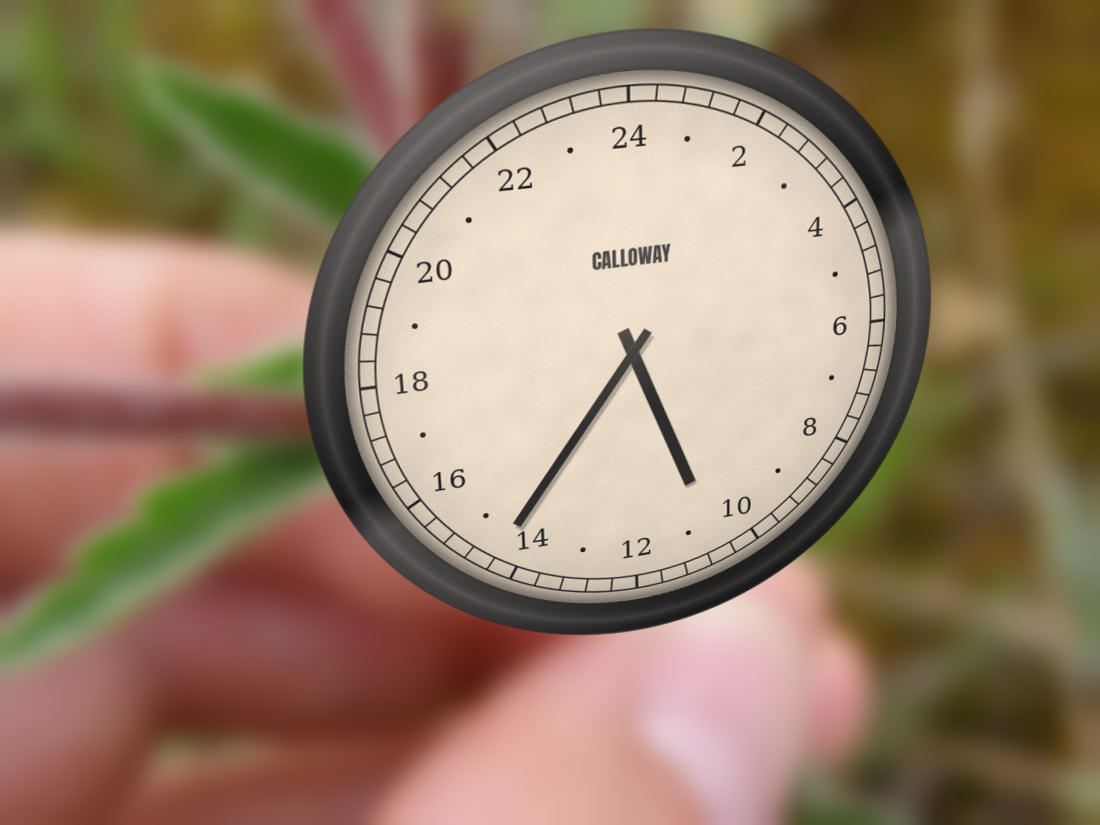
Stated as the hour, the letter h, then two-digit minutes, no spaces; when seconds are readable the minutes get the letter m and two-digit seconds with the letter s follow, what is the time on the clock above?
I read 10h36
